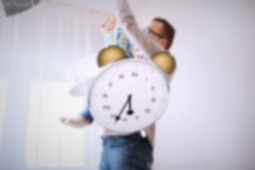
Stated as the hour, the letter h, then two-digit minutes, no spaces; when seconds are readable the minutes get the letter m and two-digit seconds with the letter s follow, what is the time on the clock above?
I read 5h33
